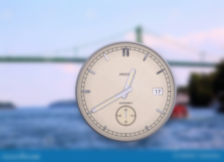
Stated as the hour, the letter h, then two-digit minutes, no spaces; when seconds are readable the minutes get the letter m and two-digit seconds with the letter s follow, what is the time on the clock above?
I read 12h40
